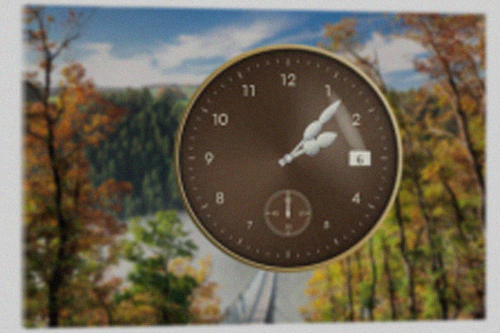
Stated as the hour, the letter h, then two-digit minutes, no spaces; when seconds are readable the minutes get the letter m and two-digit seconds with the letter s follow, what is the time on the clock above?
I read 2h07
